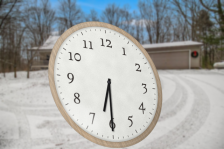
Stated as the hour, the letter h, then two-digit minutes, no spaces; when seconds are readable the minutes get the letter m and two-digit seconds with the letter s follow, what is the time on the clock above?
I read 6h30
